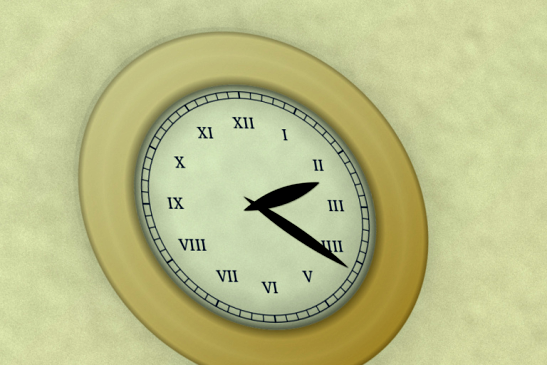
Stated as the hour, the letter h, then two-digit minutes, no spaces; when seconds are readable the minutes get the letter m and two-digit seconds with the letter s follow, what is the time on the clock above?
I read 2h21
